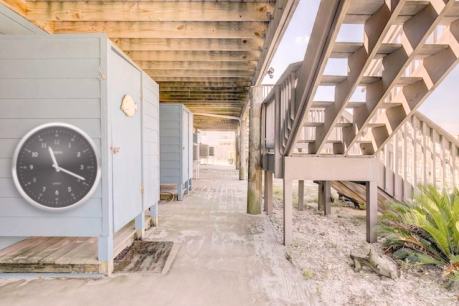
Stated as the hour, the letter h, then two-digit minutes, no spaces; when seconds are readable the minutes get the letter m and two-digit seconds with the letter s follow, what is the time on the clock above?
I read 11h19
